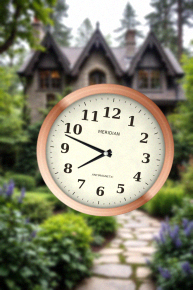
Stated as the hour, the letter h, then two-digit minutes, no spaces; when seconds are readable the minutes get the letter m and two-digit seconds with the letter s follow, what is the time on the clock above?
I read 7h48
